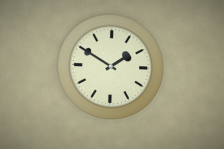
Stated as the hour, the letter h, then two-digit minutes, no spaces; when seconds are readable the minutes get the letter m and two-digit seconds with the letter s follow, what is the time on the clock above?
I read 1h50
